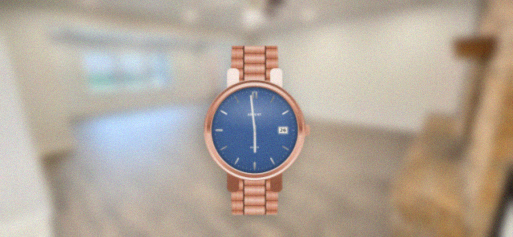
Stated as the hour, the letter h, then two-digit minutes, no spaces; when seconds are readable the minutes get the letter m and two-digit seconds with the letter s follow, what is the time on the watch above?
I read 5h59
